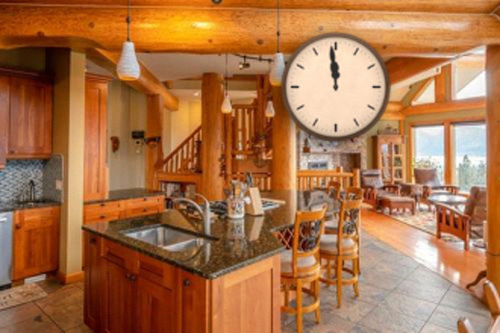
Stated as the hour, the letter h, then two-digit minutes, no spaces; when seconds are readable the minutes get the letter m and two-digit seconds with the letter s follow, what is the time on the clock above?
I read 11h59
